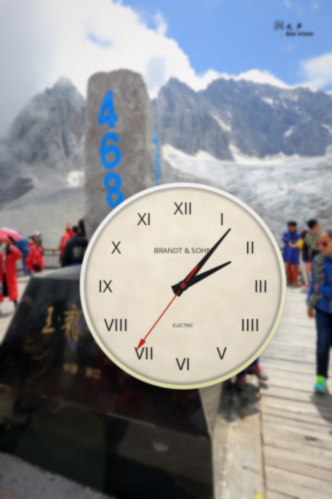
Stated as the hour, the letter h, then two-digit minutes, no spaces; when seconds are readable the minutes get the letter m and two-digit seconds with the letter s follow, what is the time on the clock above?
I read 2h06m36s
